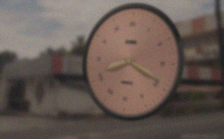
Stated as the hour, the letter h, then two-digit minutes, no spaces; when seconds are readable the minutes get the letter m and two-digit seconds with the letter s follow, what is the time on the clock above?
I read 8h19
